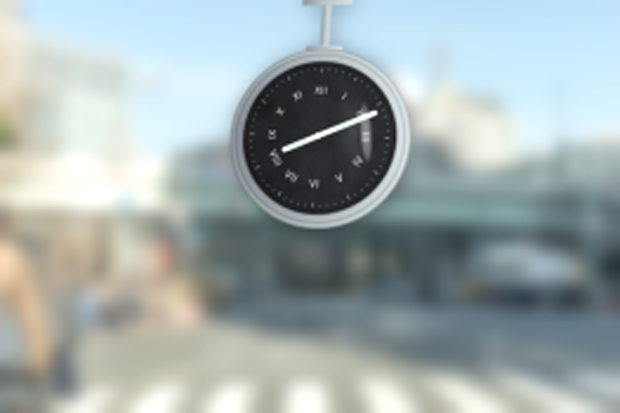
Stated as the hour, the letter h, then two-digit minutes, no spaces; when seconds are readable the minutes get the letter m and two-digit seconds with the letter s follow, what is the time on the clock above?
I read 8h11
